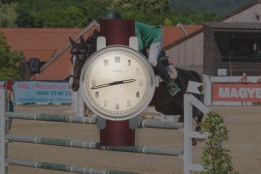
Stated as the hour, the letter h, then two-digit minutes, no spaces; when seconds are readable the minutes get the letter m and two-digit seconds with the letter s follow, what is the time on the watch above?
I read 2h43
